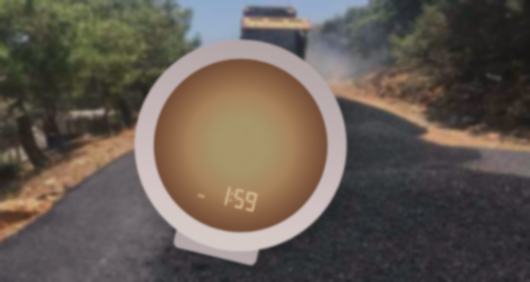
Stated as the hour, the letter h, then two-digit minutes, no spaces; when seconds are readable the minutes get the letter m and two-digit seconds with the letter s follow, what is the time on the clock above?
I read 1h59
